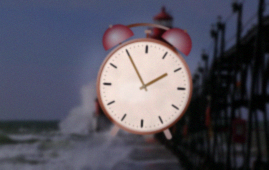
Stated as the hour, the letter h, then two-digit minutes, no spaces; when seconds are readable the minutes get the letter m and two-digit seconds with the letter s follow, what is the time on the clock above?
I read 1h55
